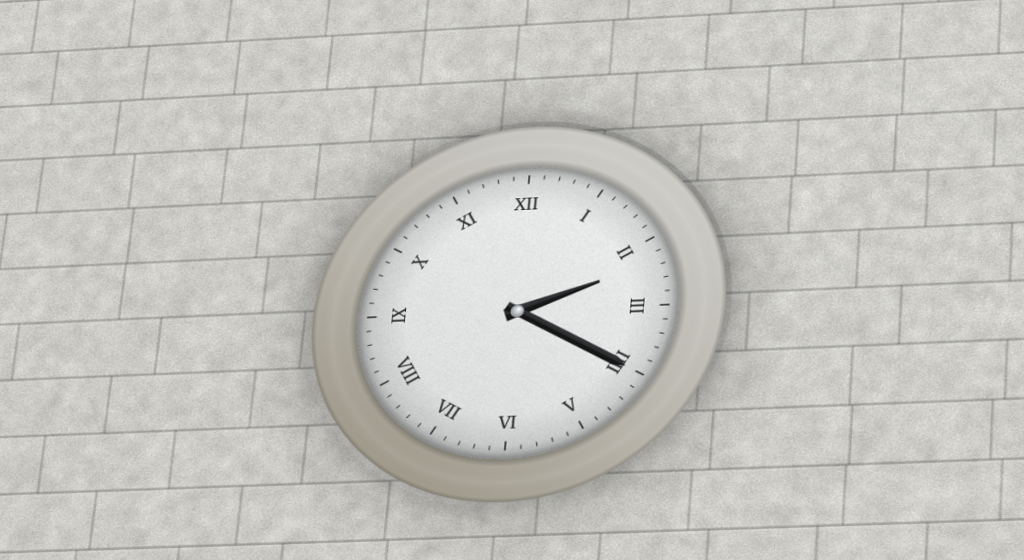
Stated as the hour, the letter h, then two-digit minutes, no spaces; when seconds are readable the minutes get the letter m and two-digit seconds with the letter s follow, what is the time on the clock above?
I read 2h20
